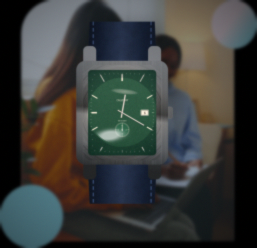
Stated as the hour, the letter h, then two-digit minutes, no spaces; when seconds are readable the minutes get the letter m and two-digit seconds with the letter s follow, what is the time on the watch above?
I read 12h20
